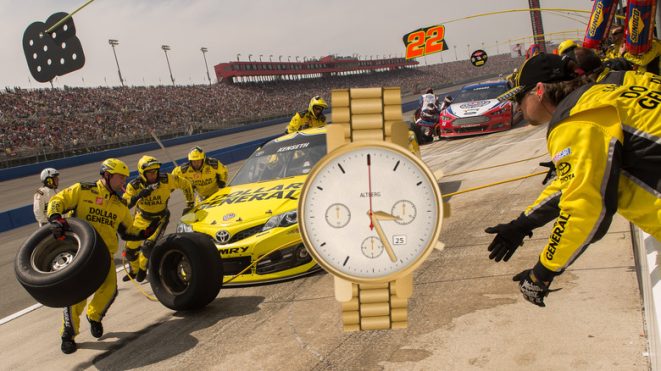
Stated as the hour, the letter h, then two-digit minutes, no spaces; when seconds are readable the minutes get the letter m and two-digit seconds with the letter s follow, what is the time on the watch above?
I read 3h26
